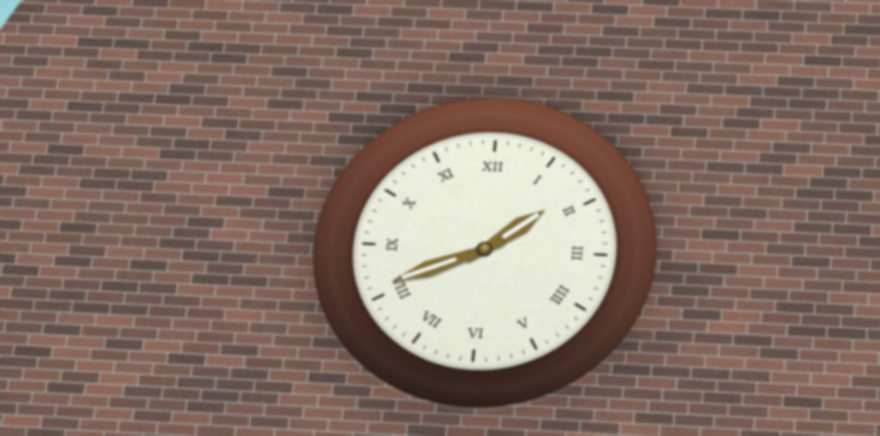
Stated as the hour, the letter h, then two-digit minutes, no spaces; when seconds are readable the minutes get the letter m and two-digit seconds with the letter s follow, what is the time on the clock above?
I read 1h41
